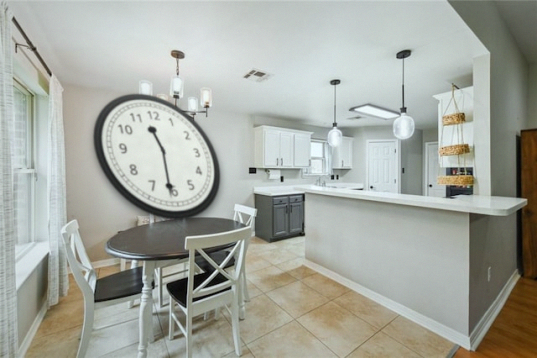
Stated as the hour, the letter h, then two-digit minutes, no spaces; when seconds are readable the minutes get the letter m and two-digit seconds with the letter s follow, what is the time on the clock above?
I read 11h31
